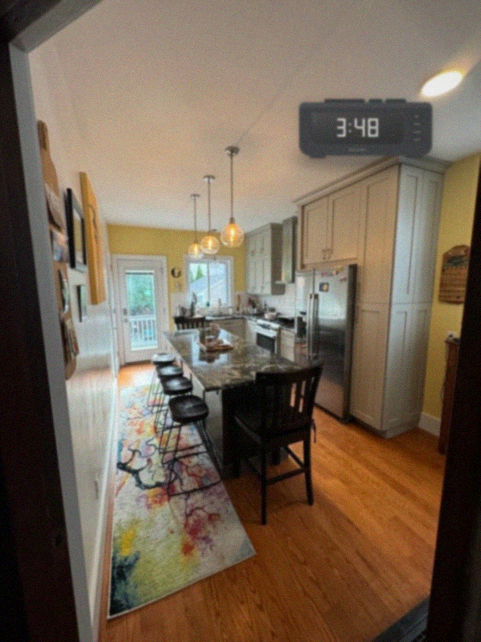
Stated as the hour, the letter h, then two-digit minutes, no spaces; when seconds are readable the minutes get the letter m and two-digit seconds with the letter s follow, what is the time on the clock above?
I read 3h48
